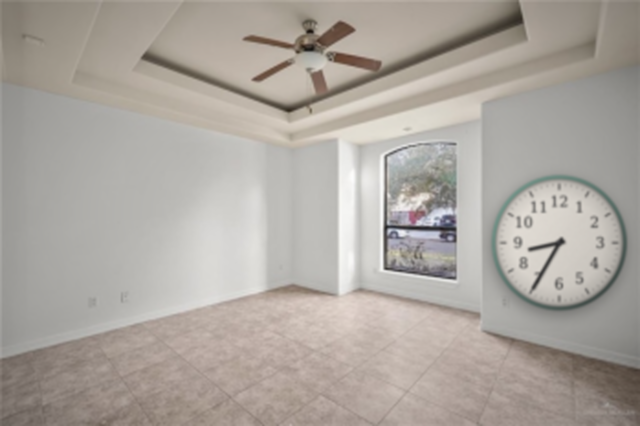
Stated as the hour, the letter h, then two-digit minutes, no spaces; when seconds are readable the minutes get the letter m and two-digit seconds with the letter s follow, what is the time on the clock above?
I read 8h35
